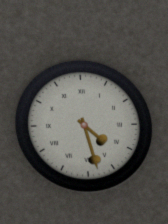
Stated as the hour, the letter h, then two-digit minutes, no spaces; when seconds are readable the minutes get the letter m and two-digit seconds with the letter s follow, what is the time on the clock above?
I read 4h28
